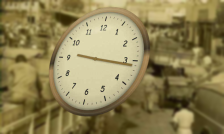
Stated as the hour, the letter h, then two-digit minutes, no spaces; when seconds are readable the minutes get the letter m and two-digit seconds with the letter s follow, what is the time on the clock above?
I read 9h16
